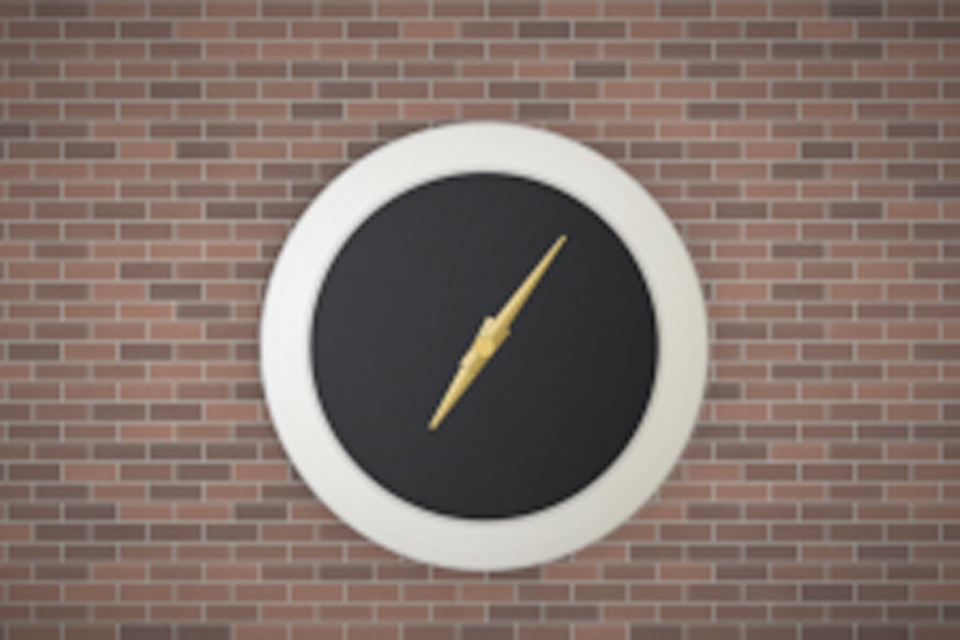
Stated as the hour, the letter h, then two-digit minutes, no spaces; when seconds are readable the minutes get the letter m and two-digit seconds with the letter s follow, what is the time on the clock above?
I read 7h06
